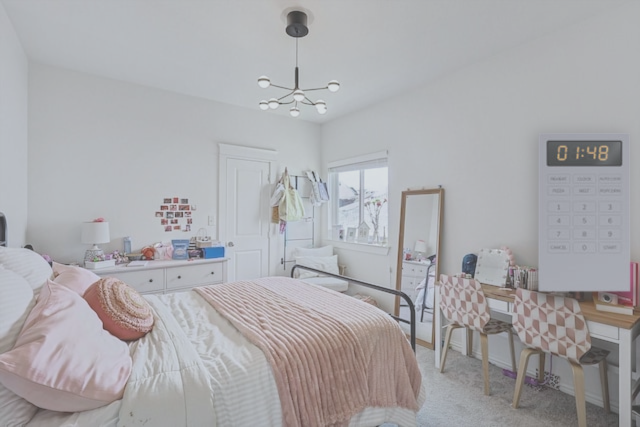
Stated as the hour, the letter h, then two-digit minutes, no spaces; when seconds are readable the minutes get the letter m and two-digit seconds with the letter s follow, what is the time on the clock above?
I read 1h48
